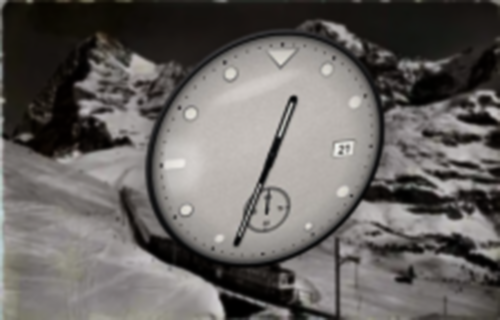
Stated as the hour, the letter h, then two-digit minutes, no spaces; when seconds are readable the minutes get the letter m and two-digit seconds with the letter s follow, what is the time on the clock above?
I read 12h33
